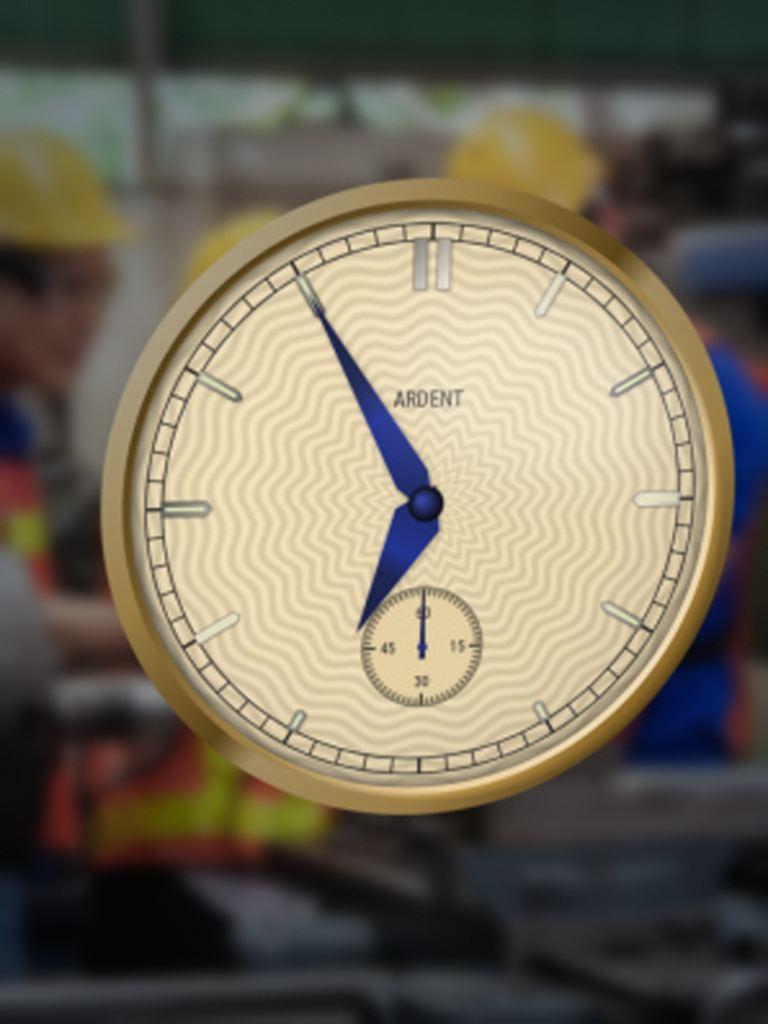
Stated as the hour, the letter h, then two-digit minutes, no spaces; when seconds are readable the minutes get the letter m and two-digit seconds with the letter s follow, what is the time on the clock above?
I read 6h55
